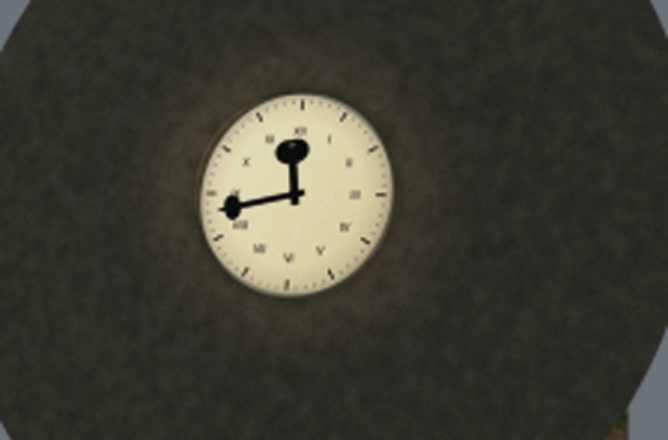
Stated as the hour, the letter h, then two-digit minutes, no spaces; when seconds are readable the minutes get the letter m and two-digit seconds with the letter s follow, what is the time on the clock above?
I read 11h43
